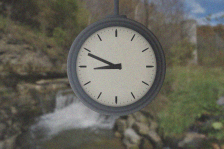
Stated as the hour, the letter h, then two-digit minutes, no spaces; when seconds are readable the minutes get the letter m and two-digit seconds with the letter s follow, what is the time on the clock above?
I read 8h49
